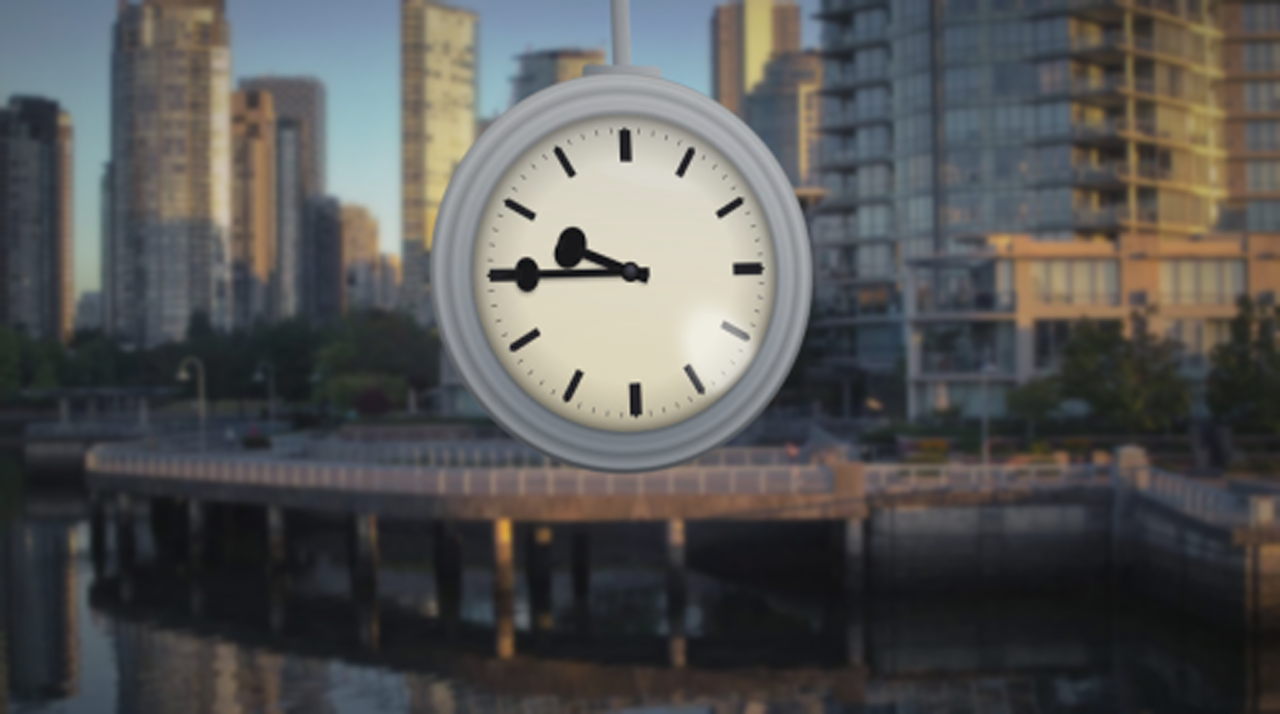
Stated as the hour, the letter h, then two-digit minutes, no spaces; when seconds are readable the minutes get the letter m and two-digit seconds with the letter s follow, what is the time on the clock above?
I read 9h45
